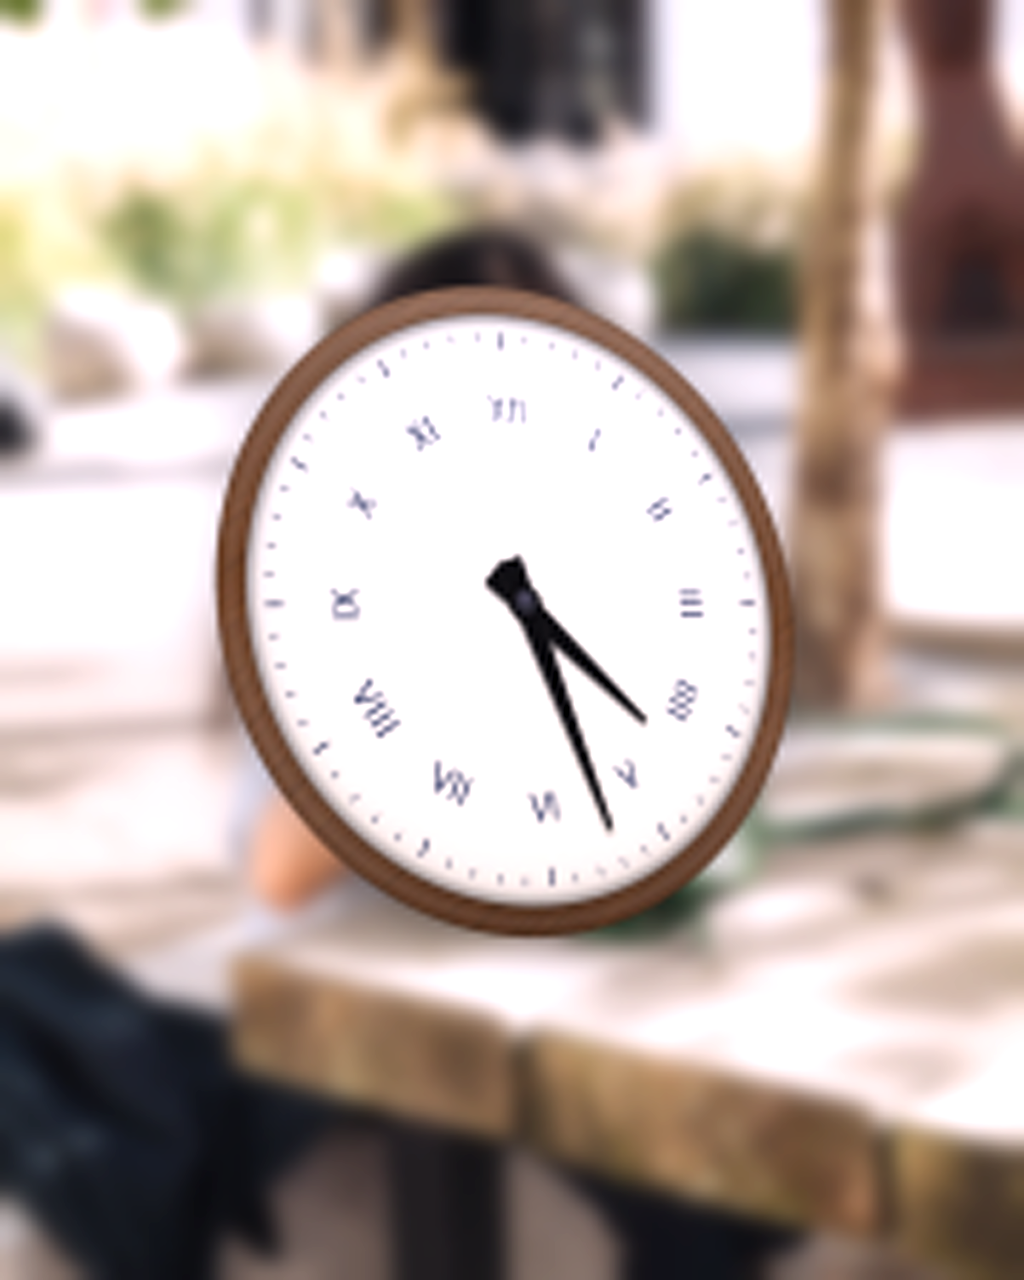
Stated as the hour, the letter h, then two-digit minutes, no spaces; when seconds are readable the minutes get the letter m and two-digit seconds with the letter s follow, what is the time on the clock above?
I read 4h27
